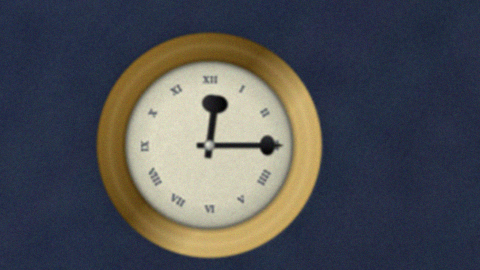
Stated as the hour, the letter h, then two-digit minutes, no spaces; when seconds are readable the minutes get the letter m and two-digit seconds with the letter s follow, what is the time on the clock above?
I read 12h15
